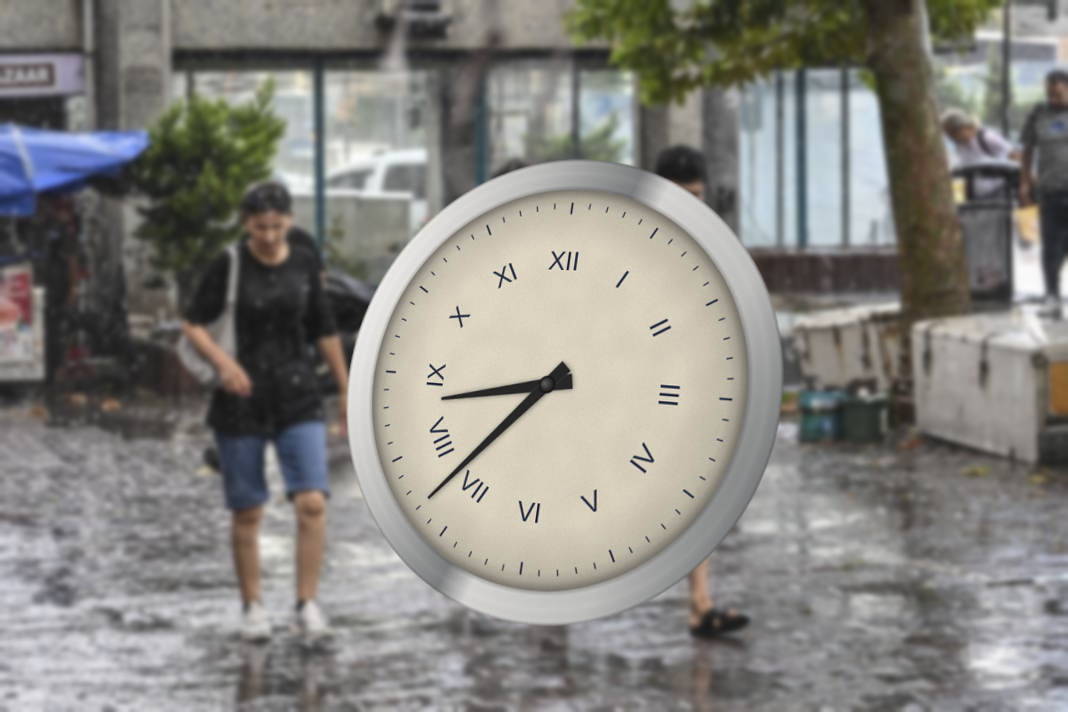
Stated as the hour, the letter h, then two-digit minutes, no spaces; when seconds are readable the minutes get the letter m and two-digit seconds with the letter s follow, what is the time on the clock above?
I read 8h37
